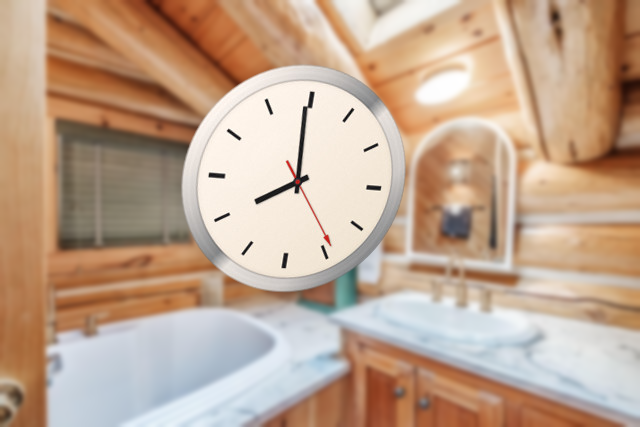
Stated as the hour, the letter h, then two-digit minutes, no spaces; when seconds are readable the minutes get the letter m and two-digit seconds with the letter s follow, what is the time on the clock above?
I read 7h59m24s
